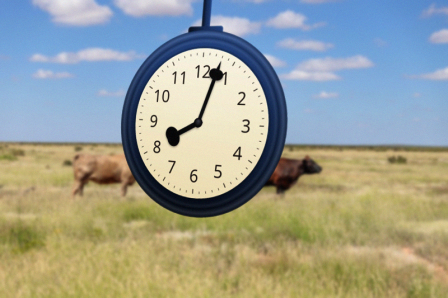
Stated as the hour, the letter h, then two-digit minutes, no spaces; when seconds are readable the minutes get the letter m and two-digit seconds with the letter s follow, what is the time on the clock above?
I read 8h03
